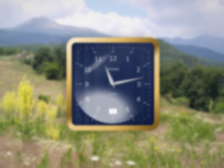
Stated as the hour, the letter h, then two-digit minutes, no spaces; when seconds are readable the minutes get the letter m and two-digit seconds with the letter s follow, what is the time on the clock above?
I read 11h13
